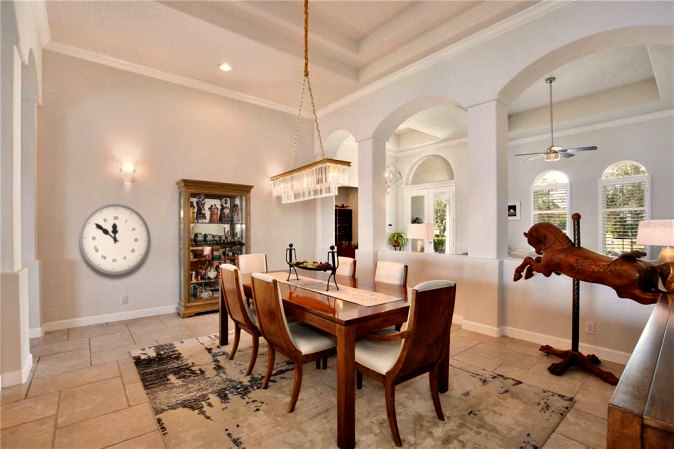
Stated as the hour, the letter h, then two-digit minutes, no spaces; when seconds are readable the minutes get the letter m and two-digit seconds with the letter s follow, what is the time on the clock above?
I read 11h51
